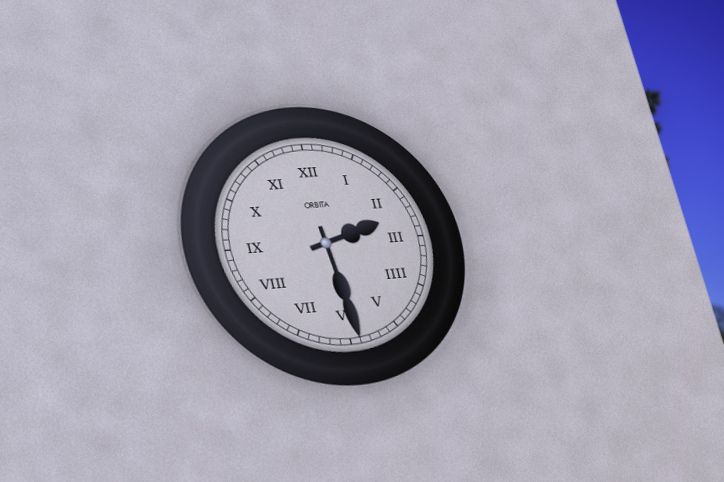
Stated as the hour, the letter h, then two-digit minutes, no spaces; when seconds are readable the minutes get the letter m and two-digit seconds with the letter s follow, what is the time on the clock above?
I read 2h29
